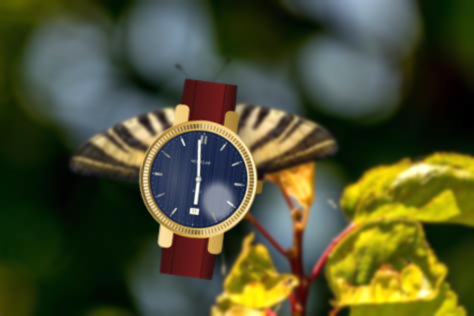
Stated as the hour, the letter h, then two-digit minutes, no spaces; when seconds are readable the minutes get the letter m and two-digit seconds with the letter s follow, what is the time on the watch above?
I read 5h59
